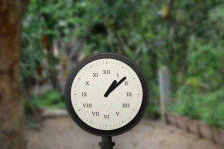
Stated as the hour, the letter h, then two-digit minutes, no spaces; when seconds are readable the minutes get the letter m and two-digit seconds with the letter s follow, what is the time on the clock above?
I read 1h08
